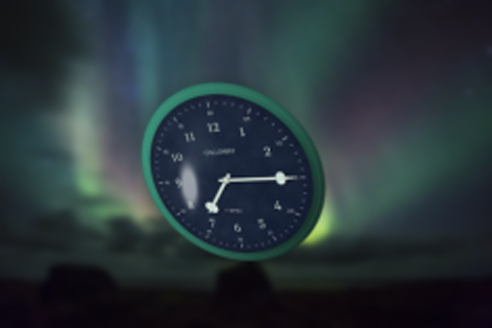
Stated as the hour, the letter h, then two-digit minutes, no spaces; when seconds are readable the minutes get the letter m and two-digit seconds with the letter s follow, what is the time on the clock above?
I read 7h15
